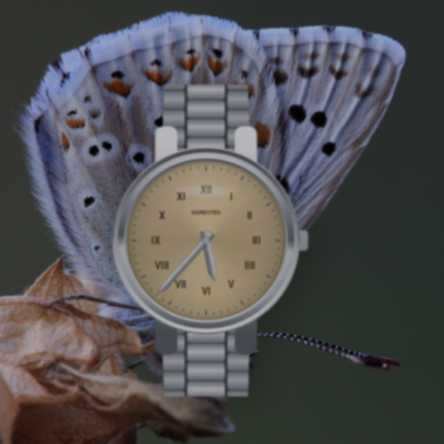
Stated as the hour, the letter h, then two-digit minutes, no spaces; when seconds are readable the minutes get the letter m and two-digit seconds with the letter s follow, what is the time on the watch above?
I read 5h37
